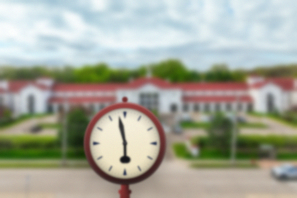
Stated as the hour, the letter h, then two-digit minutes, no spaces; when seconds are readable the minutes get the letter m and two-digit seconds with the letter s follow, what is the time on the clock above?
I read 5h58
